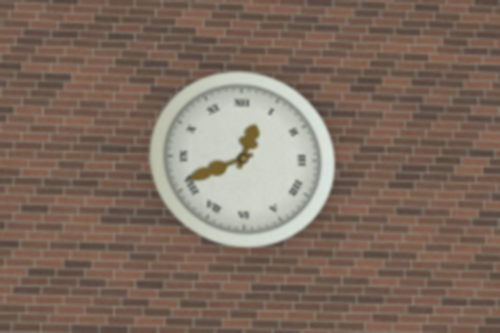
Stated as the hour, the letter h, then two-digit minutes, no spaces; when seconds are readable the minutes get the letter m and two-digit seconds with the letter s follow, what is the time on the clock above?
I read 12h41
